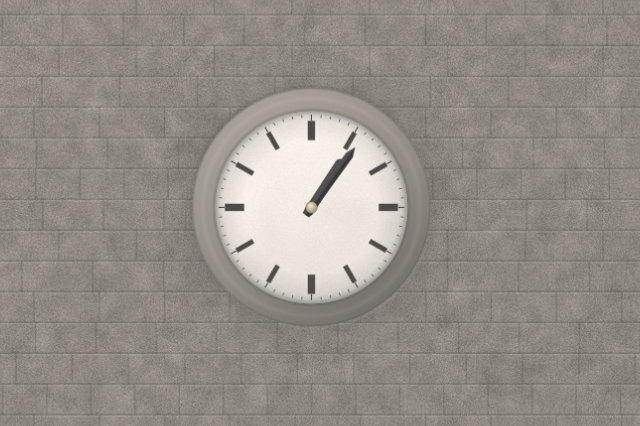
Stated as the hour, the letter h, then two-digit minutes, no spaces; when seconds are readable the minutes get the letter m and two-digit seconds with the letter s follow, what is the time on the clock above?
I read 1h06
